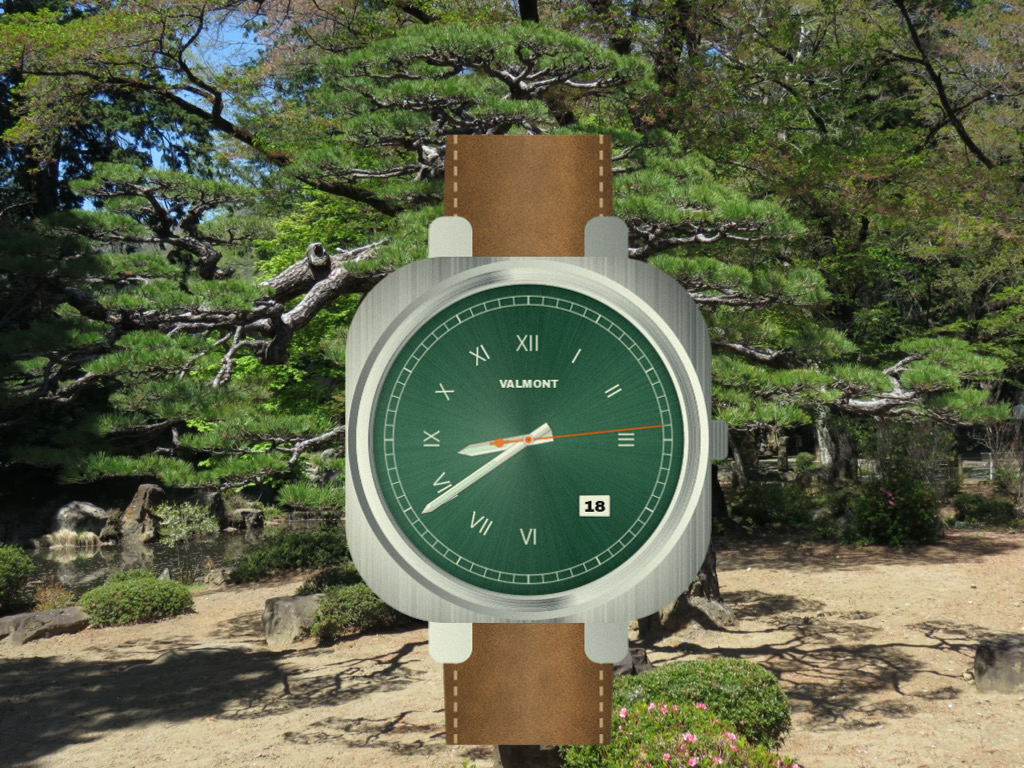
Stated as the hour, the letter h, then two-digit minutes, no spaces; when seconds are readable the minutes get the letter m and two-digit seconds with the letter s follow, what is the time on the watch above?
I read 8h39m14s
